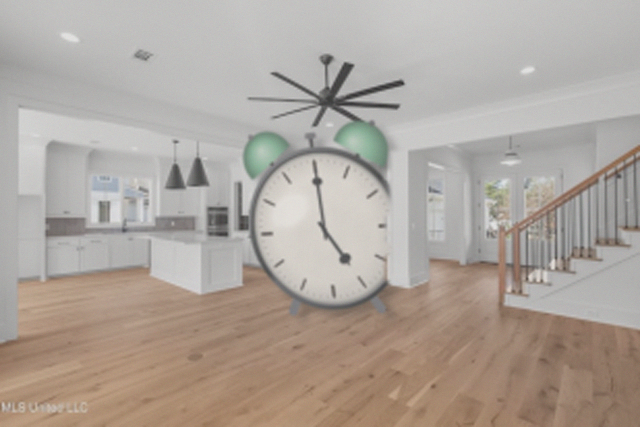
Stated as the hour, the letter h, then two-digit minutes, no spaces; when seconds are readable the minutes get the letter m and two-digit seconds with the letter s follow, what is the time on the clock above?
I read 5h00
